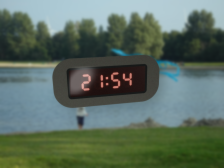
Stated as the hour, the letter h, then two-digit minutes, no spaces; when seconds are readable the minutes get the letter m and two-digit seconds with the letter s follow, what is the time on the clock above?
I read 21h54
